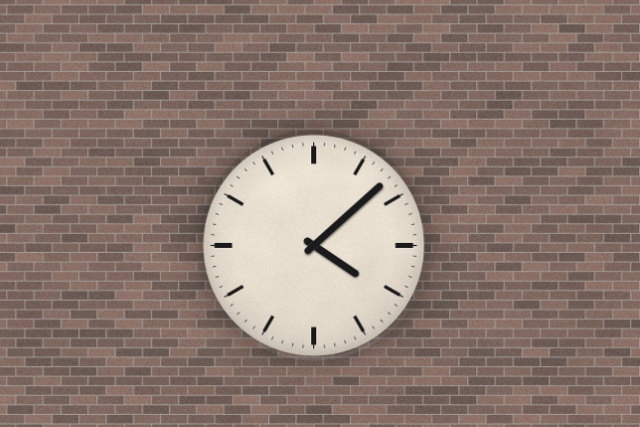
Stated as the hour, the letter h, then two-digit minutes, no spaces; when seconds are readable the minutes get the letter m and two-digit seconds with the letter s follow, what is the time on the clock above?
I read 4h08
